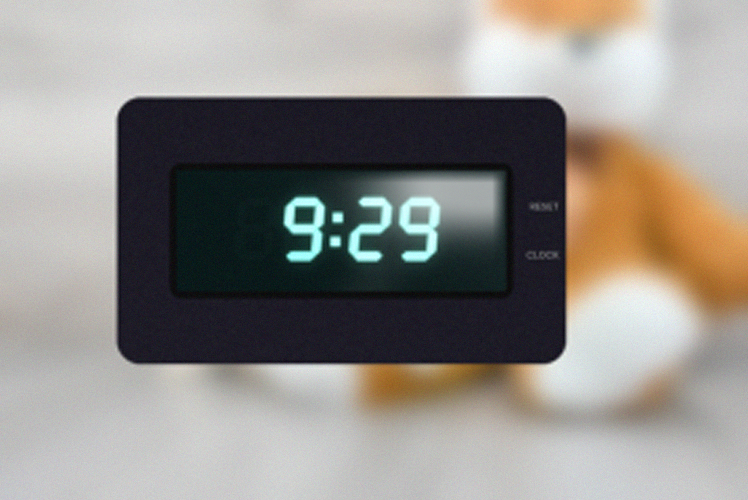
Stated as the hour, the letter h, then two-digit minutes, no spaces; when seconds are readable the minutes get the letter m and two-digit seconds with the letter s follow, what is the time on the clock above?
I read 9h29
